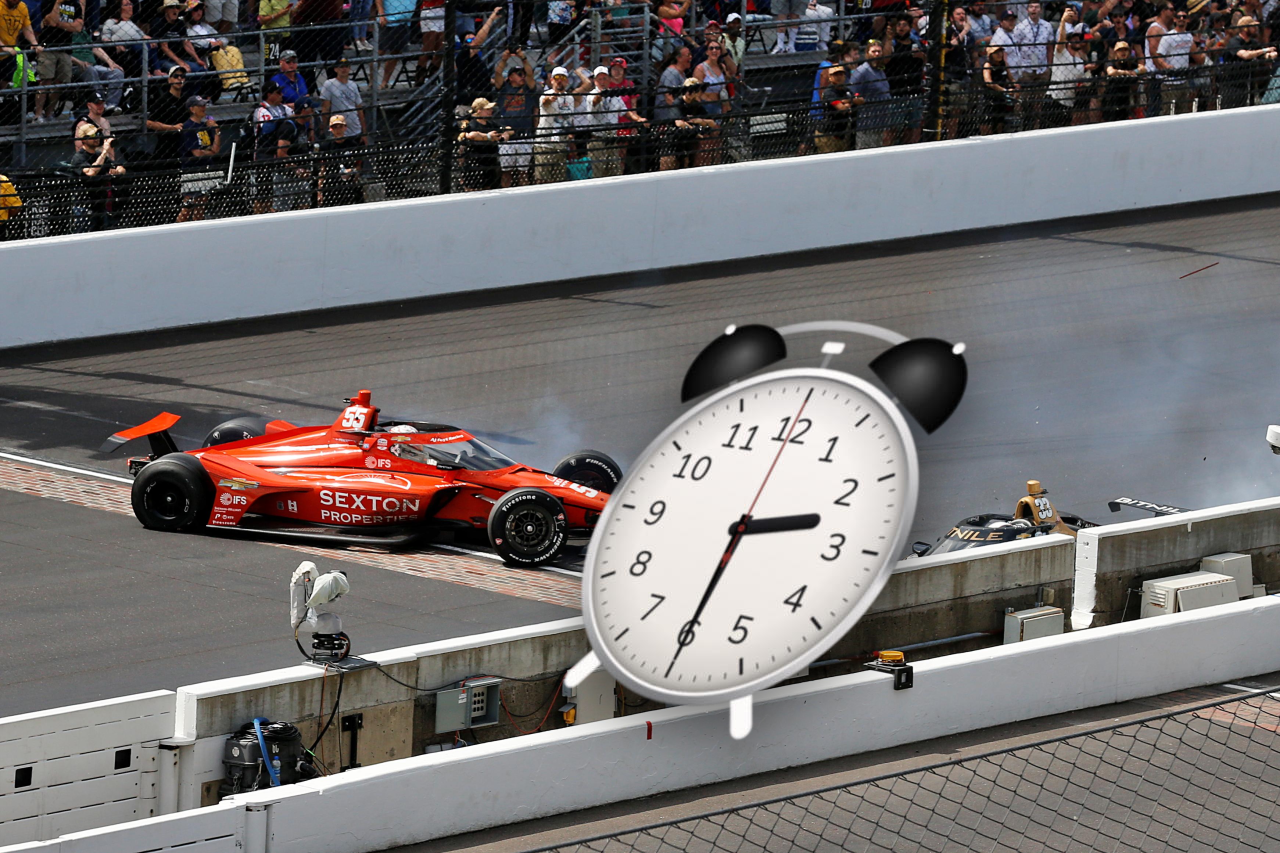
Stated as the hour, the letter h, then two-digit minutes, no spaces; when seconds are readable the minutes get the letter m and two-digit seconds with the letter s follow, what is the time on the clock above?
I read 2h30m00s
